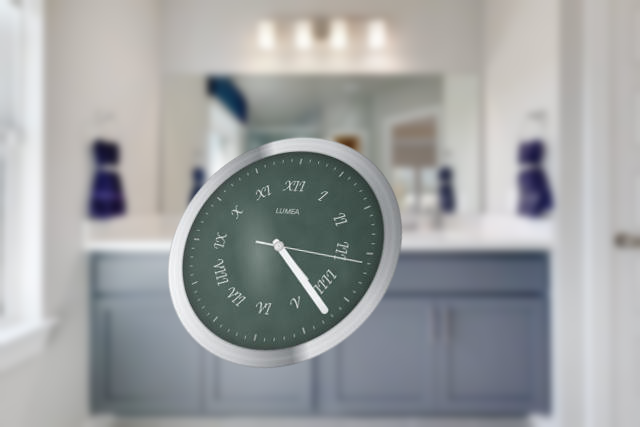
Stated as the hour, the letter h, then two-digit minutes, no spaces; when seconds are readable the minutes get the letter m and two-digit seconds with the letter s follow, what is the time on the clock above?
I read 4h22m16s
